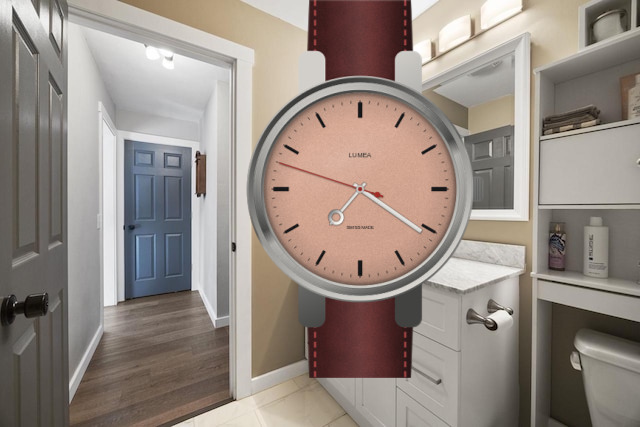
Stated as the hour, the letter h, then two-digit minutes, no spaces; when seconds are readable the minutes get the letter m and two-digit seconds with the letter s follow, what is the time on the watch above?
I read 7h20m48s
